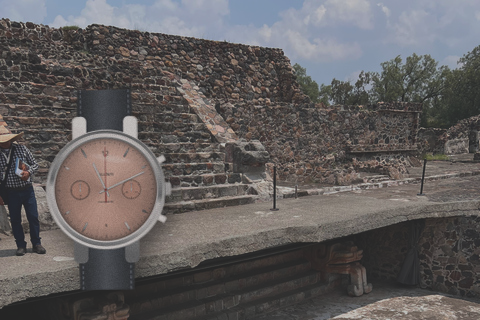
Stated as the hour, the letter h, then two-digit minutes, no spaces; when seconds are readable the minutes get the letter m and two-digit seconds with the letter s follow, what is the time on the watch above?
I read 11h11
